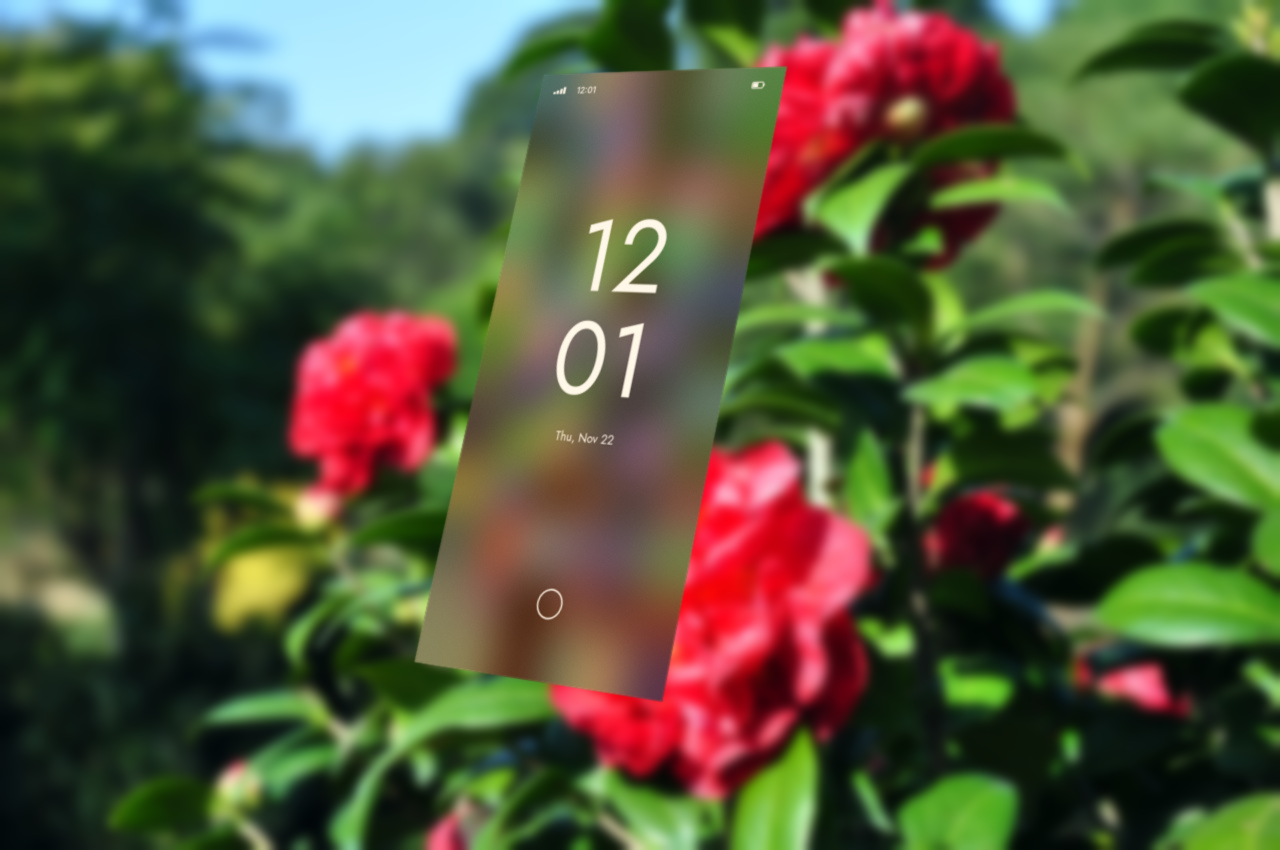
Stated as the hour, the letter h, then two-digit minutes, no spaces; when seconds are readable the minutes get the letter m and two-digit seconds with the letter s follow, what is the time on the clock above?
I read 12h01
